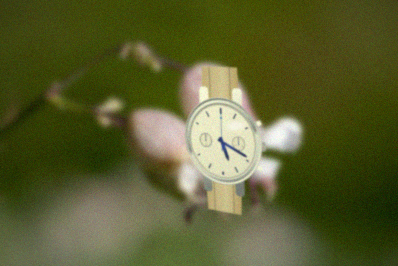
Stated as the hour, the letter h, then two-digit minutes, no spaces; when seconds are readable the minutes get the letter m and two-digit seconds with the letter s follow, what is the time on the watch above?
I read 5h19
